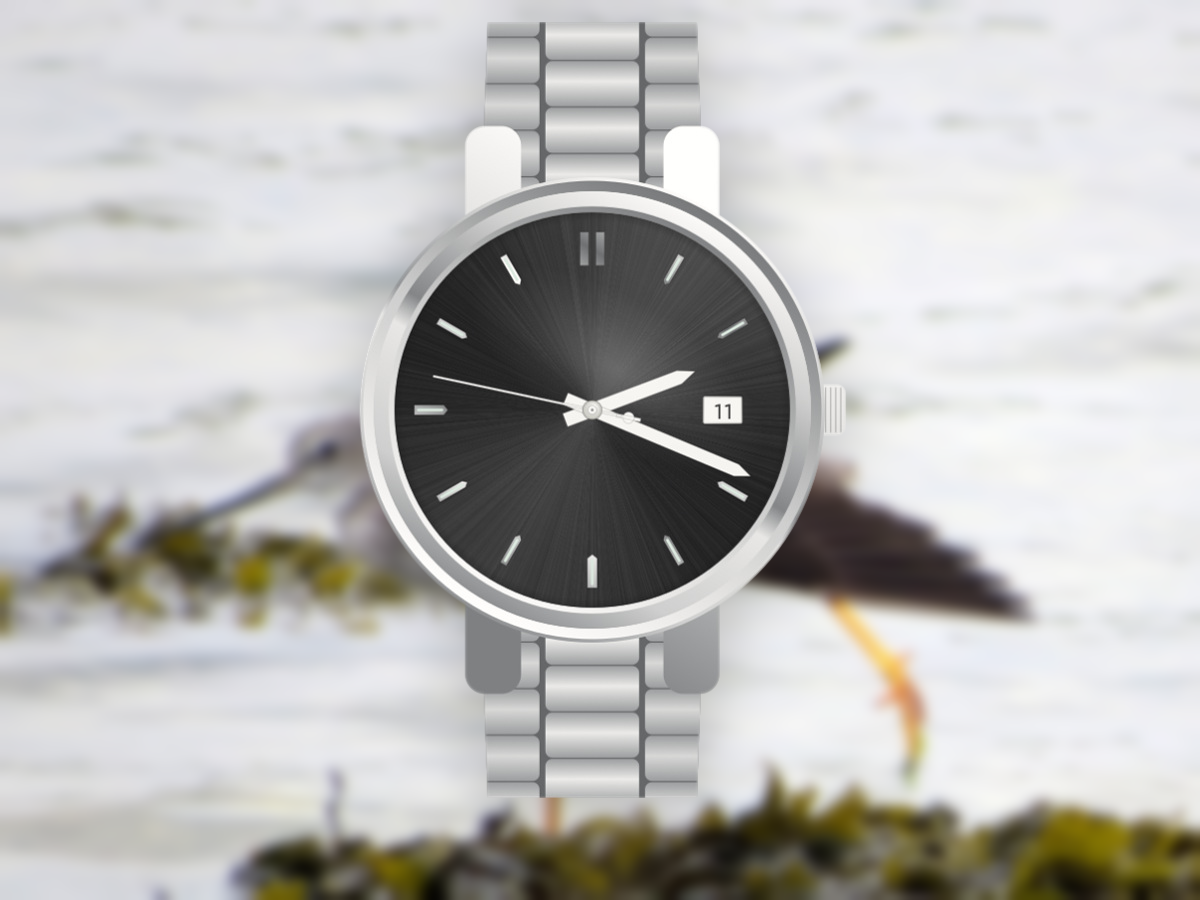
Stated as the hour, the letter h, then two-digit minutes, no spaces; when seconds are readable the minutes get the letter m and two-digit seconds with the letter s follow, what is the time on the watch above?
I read 2h18m47s
